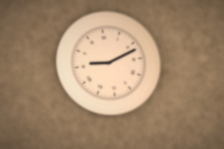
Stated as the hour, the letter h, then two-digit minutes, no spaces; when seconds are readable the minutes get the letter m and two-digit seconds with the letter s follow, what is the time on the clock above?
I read 9h12
